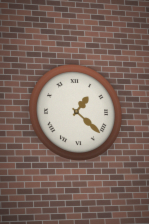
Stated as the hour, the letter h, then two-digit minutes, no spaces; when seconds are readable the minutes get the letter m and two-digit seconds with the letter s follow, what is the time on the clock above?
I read 1h22
